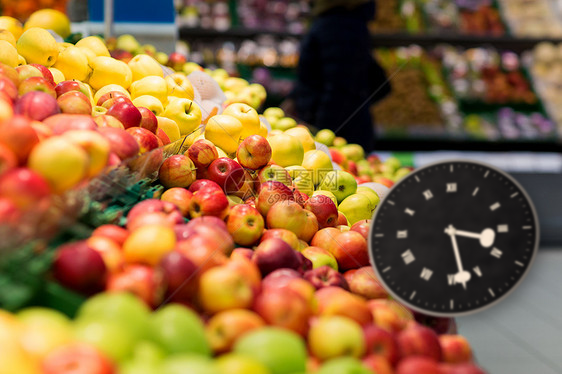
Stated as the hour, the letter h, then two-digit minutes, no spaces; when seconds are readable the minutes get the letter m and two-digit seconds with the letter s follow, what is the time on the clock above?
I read 3h28
